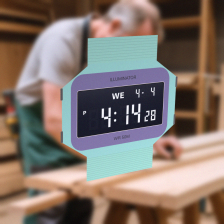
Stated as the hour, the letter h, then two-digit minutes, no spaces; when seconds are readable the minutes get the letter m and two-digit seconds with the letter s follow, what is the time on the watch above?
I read 4h14m28s
